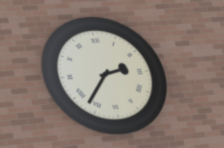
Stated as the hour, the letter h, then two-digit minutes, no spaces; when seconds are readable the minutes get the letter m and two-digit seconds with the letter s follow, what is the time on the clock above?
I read 2h37
